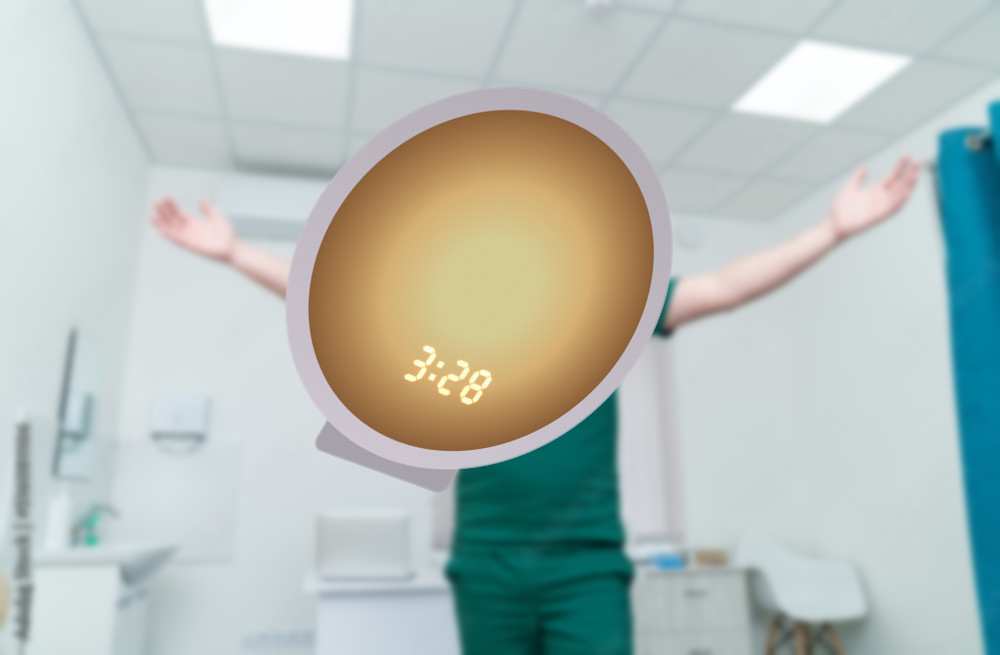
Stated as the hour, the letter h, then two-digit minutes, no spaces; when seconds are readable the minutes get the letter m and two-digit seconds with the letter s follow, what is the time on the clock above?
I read 3h28
